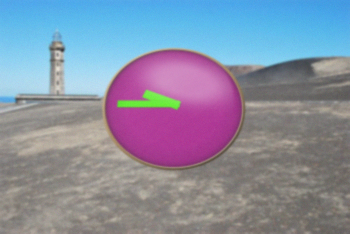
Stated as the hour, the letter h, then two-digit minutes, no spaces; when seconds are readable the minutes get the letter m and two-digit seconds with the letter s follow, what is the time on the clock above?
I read 9h45
